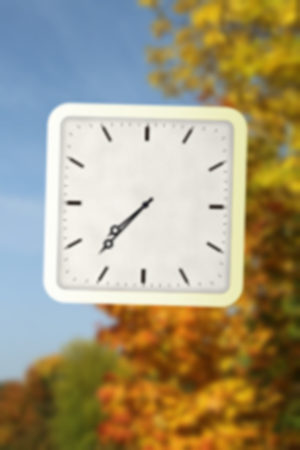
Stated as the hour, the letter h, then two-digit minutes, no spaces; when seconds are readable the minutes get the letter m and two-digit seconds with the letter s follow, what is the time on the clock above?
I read 7h37
